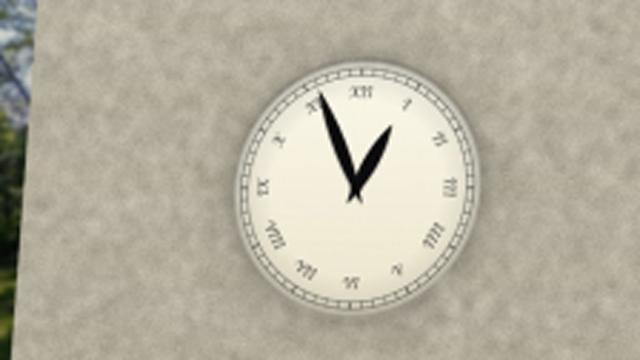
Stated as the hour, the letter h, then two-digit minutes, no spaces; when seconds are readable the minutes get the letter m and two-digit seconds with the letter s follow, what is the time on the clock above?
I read 12h56
